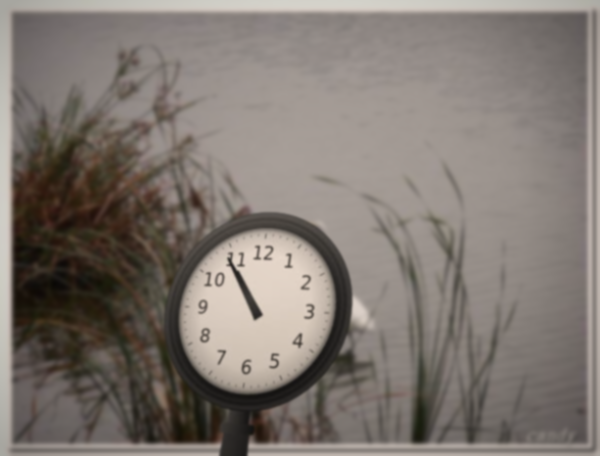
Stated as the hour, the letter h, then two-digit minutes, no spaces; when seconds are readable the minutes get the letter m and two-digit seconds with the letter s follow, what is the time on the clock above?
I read 10h54
